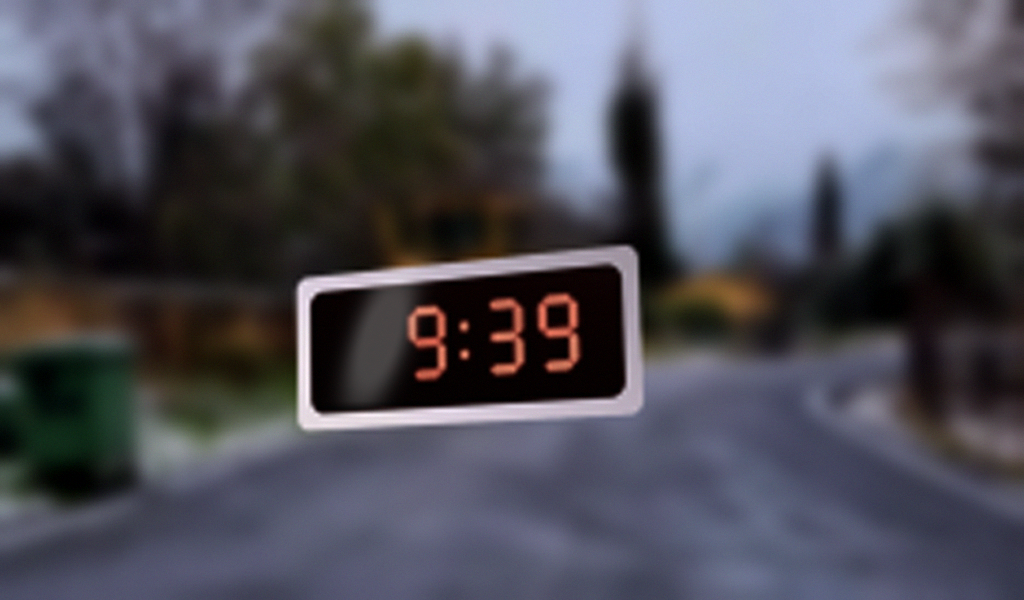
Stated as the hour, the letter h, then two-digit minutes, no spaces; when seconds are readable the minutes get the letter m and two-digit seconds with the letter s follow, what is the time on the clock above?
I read 9h39
